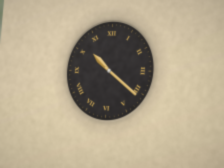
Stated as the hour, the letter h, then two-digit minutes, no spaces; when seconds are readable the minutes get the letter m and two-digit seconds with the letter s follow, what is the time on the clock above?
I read 10h21
